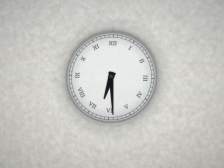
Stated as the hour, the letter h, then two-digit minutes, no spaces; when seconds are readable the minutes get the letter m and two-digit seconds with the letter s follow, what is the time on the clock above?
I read 6h29
